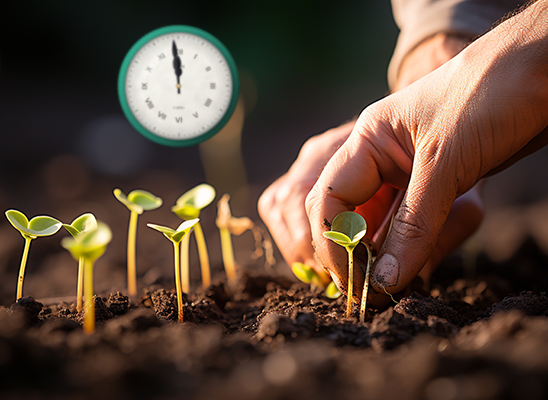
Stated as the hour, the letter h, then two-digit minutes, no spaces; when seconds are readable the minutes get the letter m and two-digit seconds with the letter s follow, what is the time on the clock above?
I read 11h59
